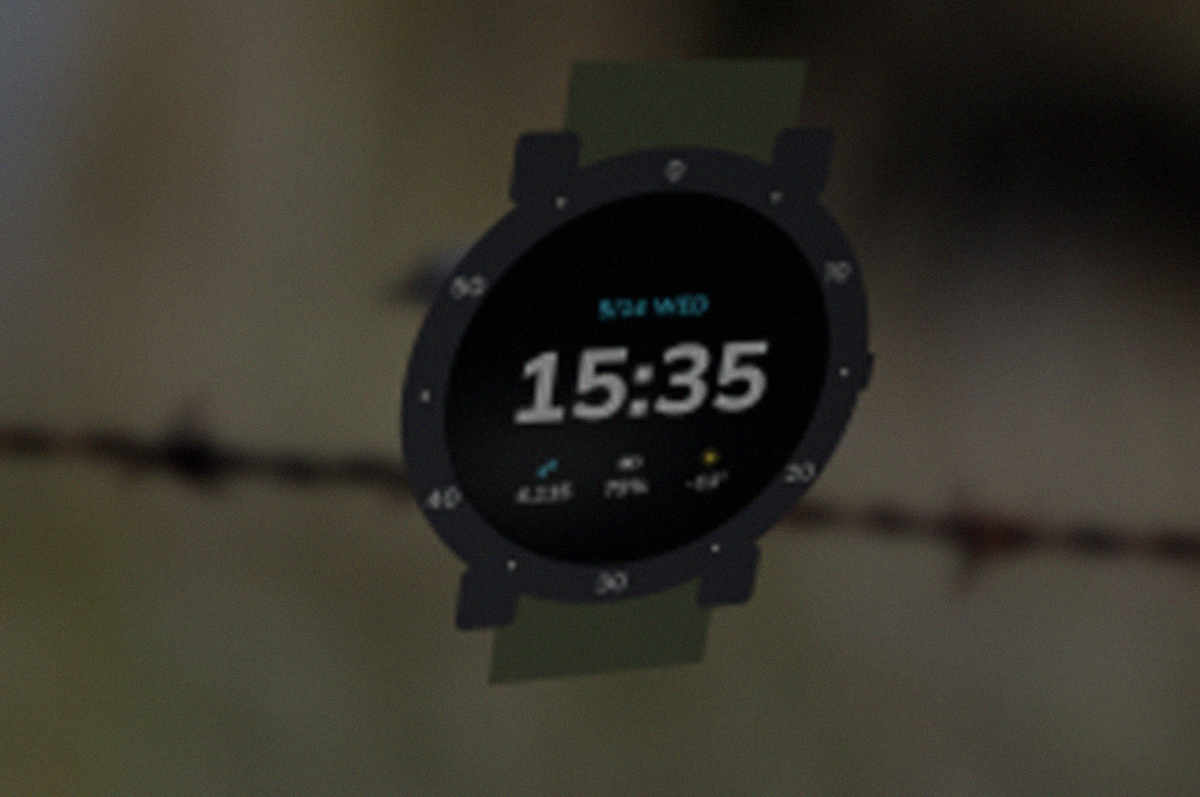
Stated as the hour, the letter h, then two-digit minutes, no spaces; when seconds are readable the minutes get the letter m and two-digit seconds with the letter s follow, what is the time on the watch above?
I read 15h35
